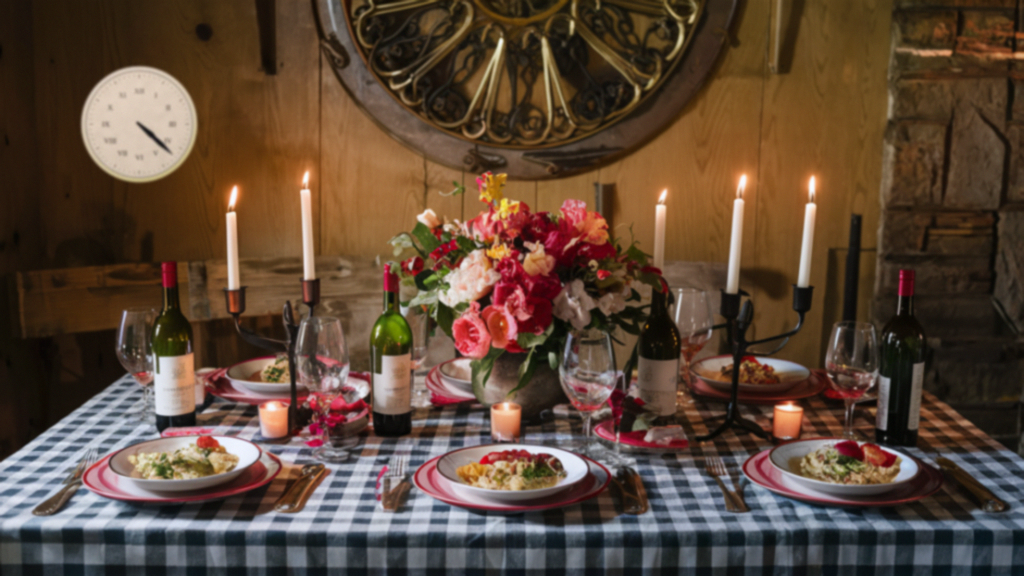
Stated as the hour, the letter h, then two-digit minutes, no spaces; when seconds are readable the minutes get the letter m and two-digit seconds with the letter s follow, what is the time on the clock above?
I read 4h22
